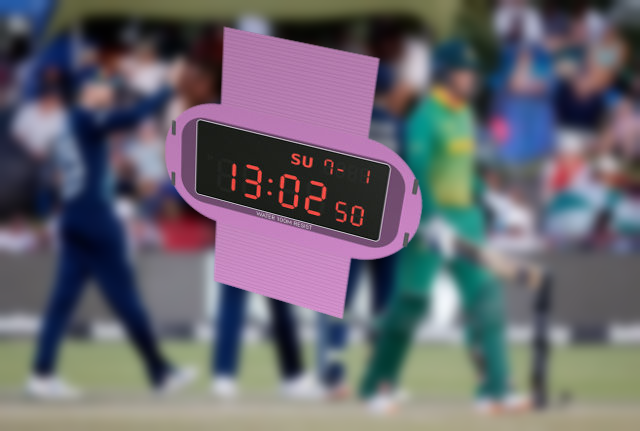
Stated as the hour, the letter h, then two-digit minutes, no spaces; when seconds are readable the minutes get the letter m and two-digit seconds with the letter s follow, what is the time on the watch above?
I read 13h02m50s
